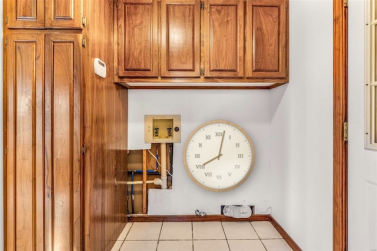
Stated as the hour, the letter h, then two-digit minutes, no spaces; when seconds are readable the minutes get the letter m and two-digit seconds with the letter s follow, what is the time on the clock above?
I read 8h02
